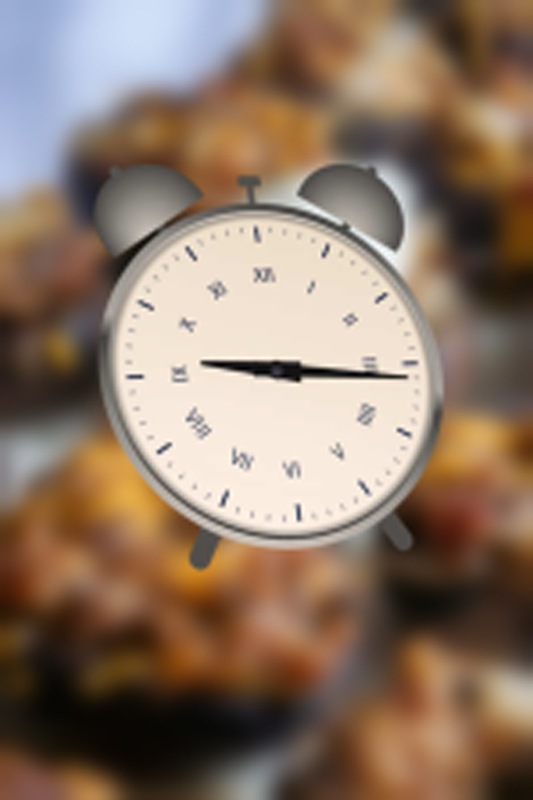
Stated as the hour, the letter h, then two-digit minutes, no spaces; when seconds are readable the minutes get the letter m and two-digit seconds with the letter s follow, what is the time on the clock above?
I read 9h16
